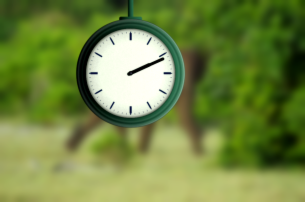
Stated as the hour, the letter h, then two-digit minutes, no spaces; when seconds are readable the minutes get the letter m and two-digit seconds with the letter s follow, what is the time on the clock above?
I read 2h11
